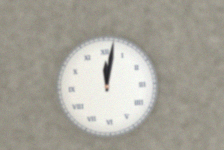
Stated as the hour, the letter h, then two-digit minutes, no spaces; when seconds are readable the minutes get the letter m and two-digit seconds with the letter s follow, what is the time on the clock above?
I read 12h02
